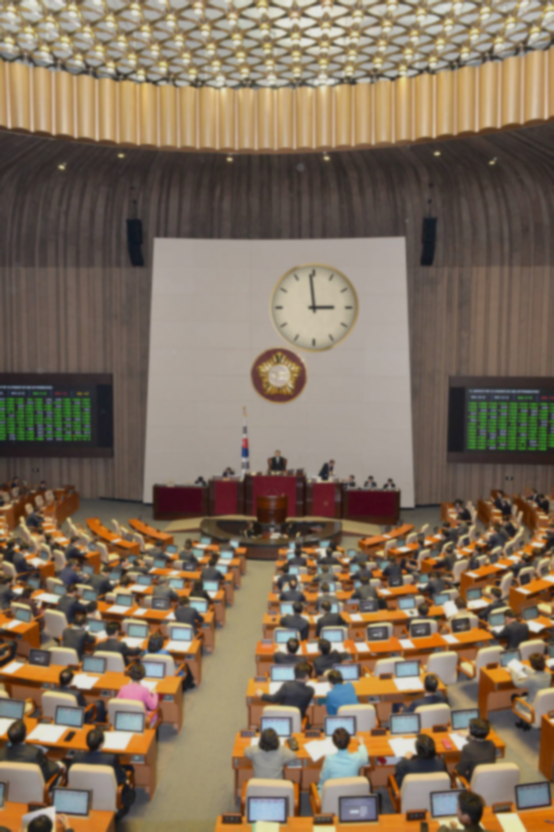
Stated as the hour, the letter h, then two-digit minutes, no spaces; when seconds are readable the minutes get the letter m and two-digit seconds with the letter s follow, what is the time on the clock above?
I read 2h59
